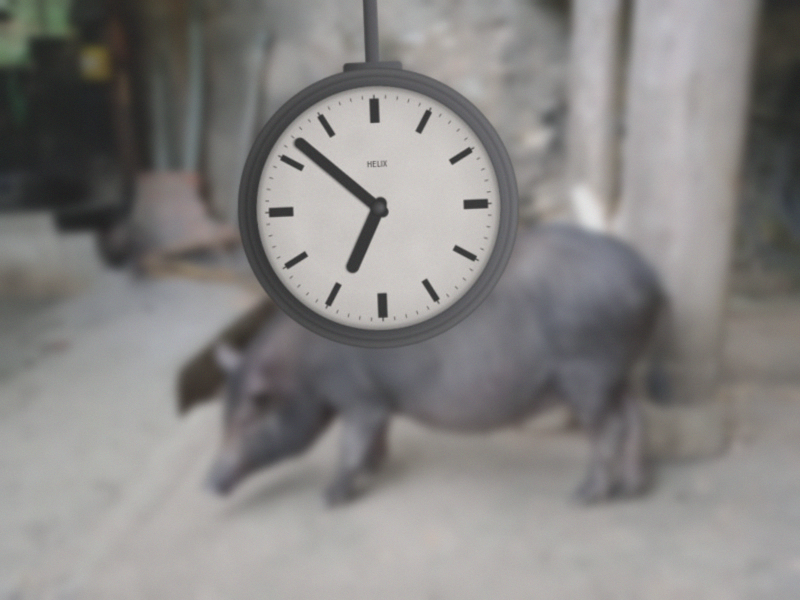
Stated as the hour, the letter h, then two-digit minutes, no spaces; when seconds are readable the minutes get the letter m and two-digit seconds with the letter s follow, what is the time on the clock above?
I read 6h52
